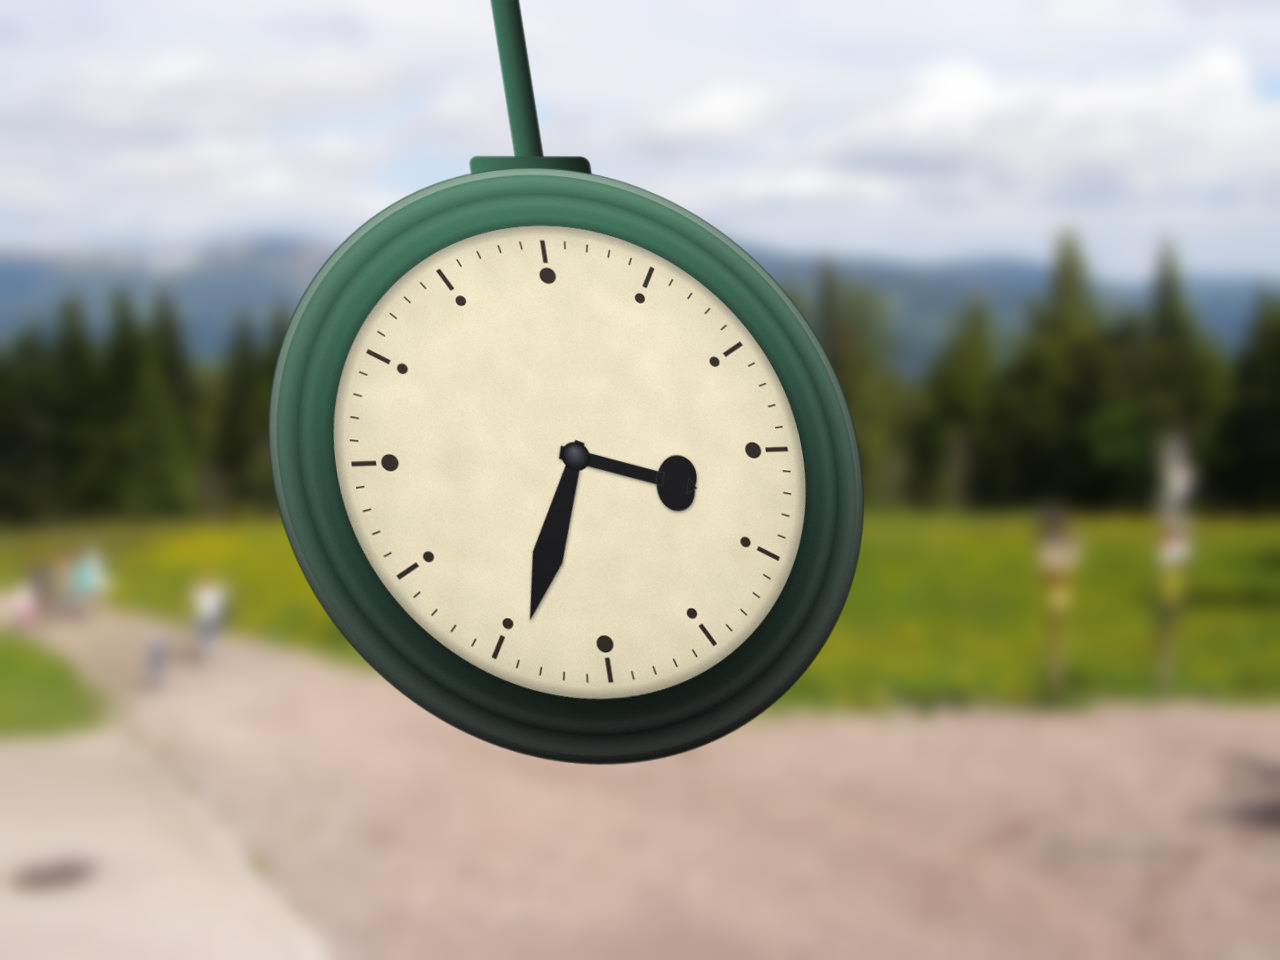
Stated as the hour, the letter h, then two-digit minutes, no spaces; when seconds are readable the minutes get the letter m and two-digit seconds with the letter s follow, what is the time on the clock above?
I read 3h34
